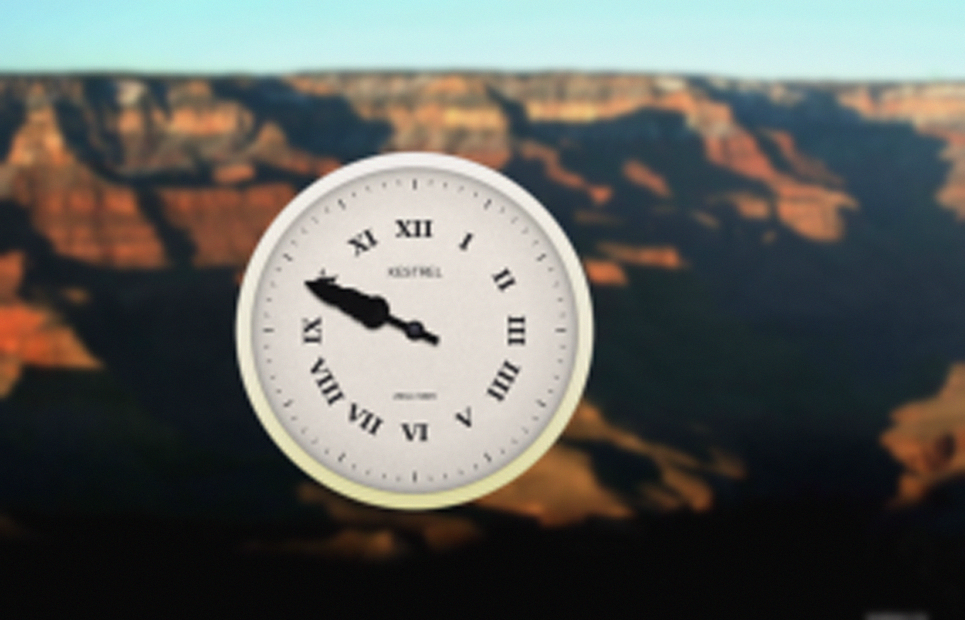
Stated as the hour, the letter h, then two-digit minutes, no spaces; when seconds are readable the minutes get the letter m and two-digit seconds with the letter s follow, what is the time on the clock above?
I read 9h49
